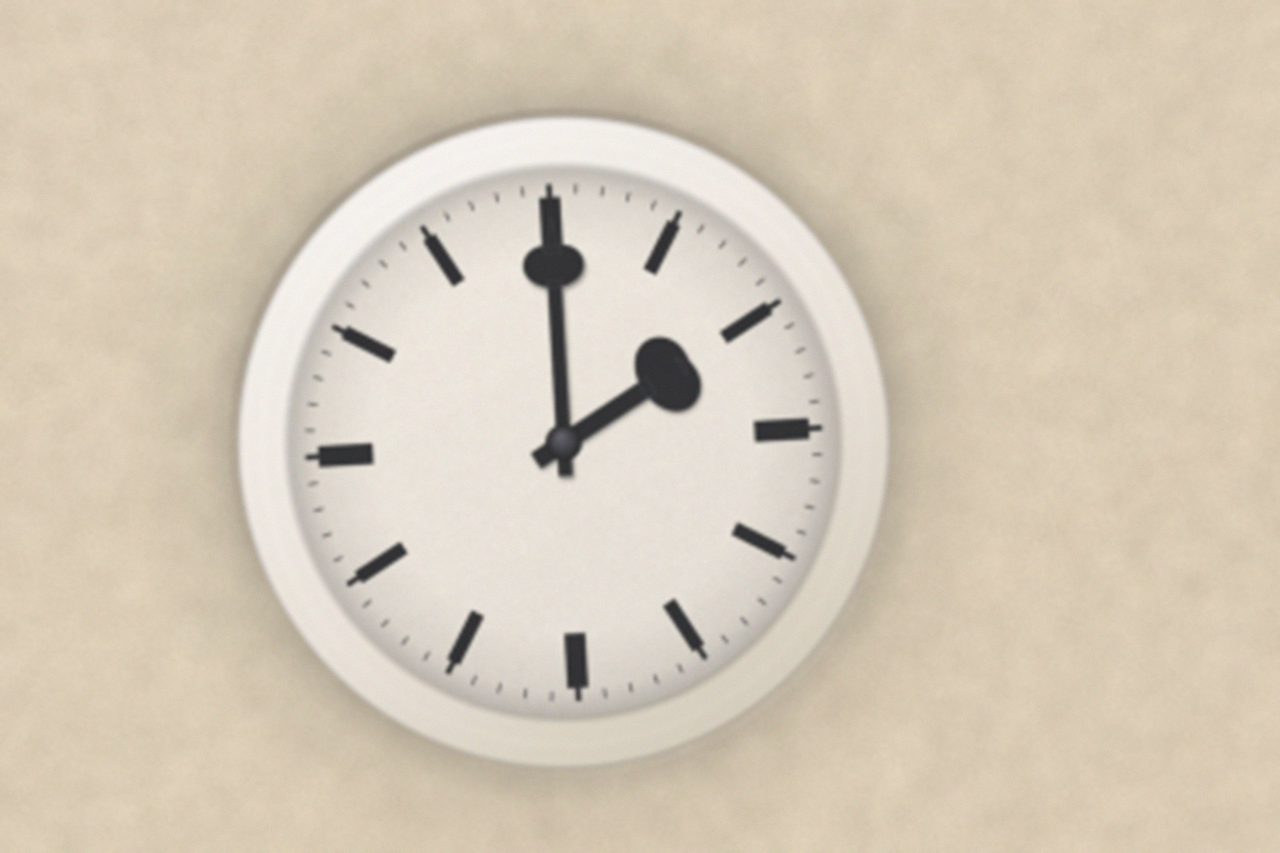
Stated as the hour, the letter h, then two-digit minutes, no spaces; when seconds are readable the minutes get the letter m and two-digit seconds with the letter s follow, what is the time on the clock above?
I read 2h00
